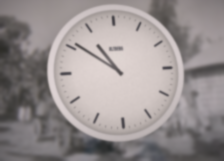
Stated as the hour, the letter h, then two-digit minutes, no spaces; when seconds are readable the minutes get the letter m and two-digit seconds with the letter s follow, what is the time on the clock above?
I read 10h51
